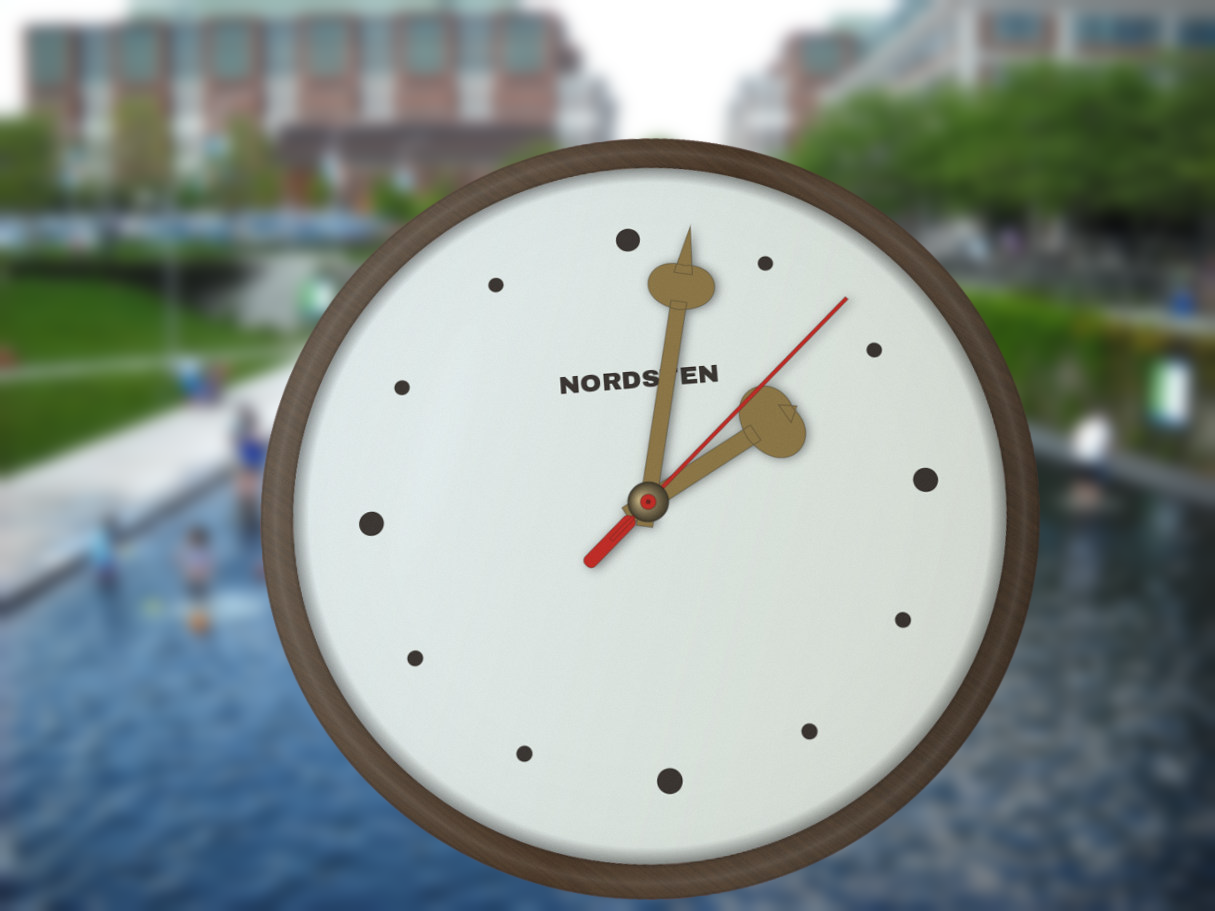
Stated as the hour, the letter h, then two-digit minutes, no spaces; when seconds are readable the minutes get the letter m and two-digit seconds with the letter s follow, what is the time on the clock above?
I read 2h02m08s
